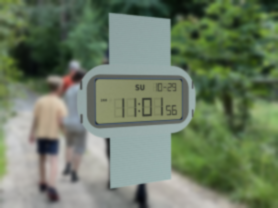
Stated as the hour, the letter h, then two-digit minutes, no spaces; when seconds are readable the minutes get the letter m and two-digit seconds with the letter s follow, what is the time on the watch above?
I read 11h01
